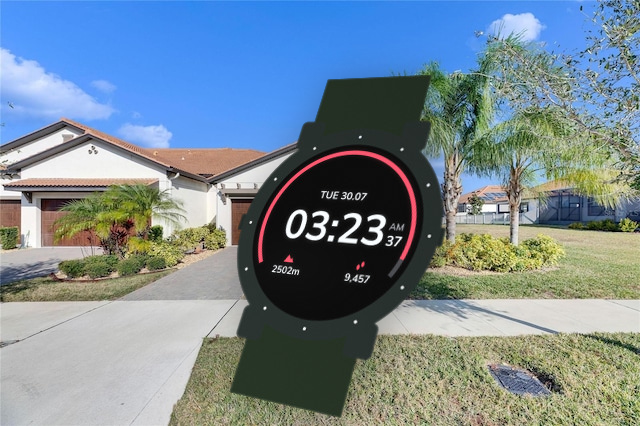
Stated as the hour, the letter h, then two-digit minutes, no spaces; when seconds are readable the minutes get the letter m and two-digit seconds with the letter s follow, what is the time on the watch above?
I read 3h23m37s
